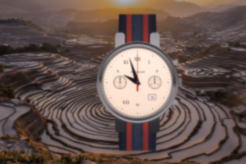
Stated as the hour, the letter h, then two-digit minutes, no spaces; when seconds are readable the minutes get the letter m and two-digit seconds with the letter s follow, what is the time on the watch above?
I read 9h57
